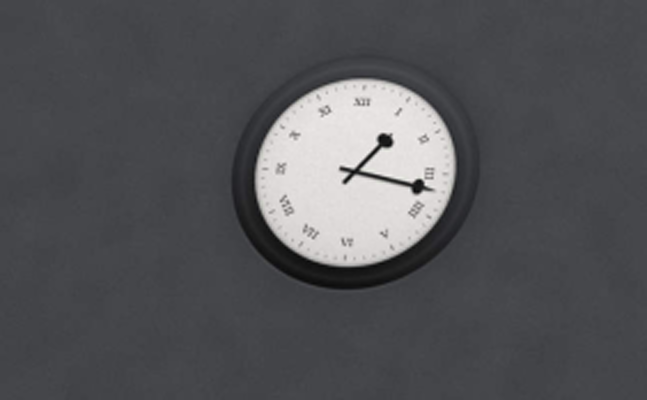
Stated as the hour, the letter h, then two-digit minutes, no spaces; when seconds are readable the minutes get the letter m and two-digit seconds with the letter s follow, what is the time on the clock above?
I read 1h17
